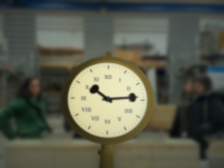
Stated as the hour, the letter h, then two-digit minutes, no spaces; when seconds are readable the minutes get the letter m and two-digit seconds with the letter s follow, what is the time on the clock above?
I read 10h14
